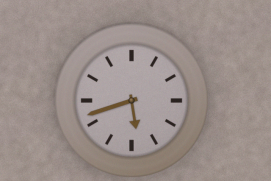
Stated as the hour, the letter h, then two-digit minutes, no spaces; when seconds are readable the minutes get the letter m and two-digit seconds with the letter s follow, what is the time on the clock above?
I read 5h42
